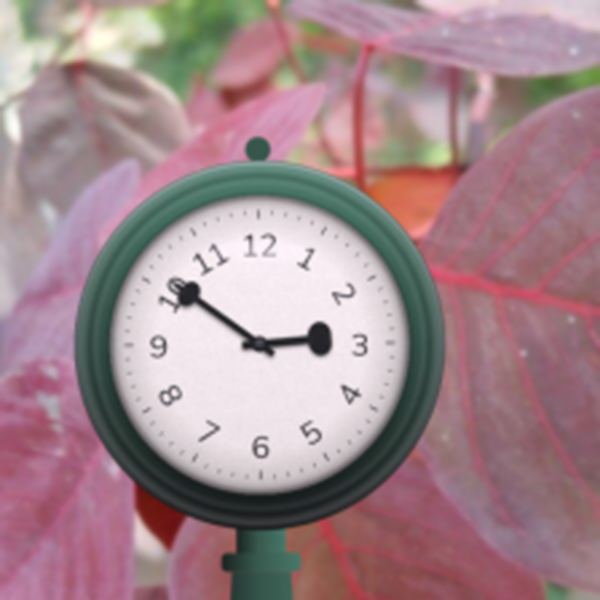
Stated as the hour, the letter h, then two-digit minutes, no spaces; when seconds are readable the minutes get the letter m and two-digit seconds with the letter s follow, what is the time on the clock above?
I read 2h51
